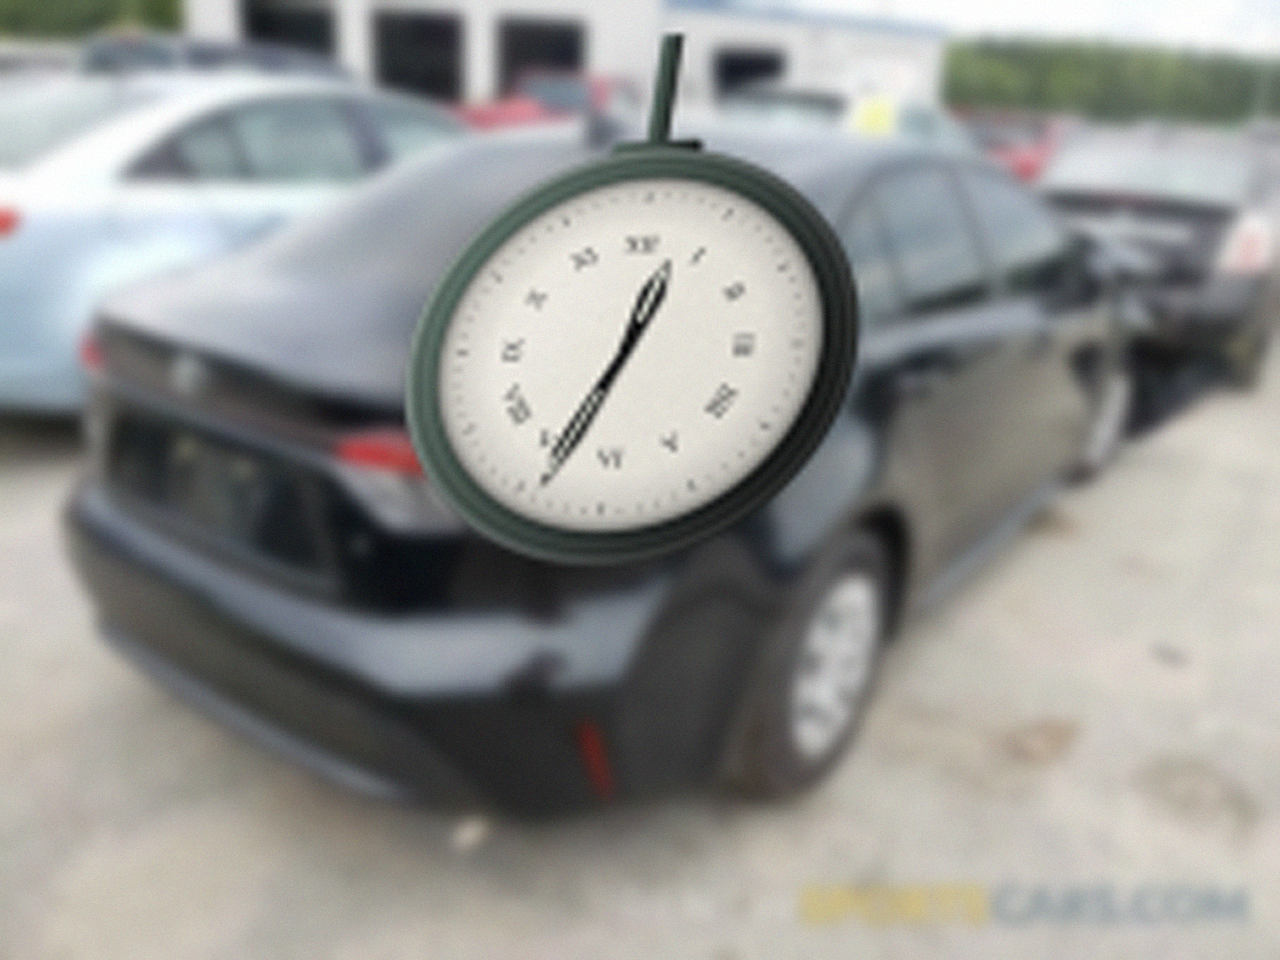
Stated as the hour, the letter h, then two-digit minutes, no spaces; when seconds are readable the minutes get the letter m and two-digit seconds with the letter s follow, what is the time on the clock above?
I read 12h34
